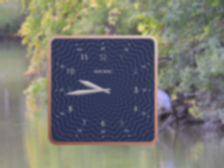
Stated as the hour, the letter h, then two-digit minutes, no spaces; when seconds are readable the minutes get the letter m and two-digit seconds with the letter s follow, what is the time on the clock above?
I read 9h44
